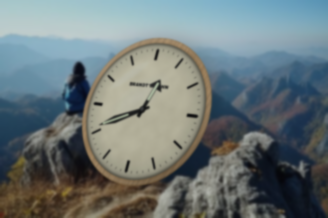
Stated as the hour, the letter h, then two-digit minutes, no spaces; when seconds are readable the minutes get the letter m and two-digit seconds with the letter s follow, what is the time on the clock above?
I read 12h41
